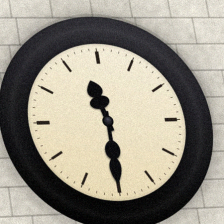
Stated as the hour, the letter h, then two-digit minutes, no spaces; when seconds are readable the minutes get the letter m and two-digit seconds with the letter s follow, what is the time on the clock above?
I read 11h30
